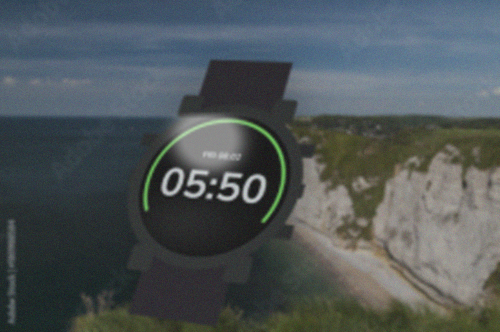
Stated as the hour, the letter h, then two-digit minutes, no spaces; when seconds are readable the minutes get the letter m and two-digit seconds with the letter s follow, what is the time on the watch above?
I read 5h50
